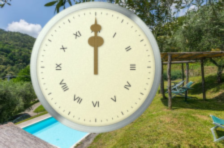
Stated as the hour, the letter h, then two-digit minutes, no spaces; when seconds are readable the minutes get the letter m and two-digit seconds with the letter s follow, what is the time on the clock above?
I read 12h00
